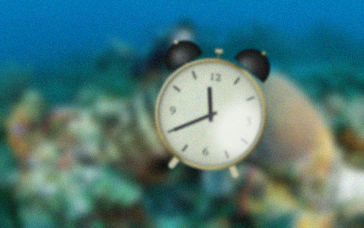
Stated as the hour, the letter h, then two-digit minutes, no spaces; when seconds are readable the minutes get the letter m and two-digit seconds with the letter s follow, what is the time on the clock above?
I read 11h40
